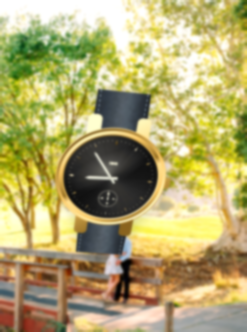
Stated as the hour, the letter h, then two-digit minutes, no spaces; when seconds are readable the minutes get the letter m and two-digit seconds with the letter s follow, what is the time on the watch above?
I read 8h54
